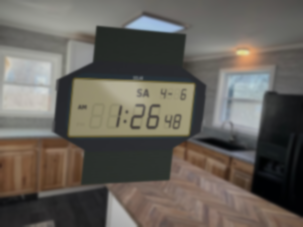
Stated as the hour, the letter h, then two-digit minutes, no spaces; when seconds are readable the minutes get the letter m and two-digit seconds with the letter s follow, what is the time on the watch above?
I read 1h26m48s
